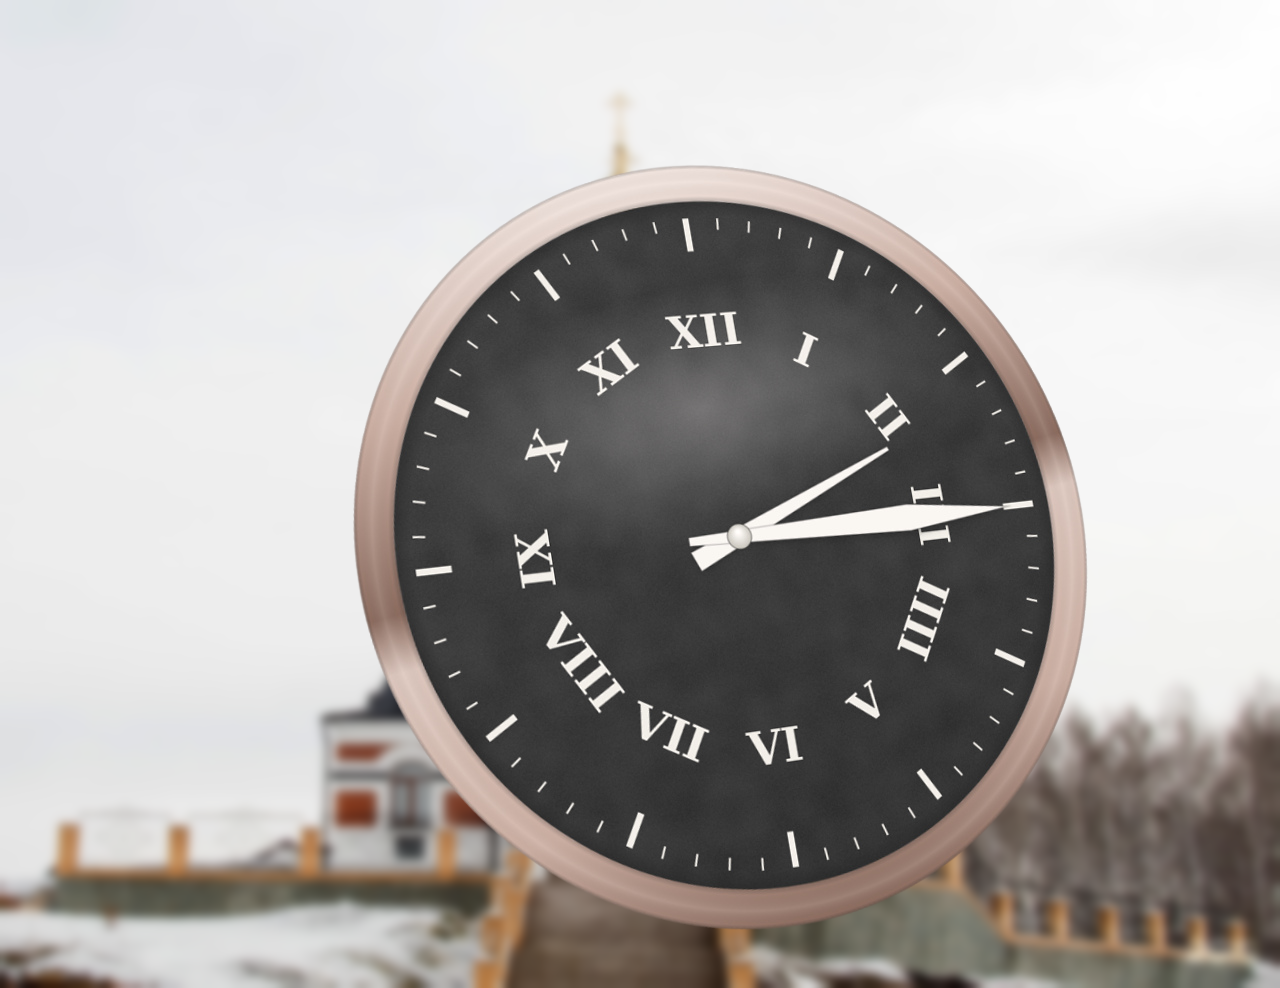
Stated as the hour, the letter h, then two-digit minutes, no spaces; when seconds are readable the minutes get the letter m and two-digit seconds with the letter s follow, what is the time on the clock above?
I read 2h15
